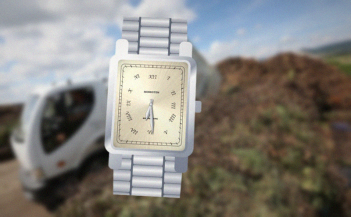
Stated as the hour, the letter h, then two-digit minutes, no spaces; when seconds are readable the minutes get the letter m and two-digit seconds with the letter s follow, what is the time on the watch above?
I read 6h29
